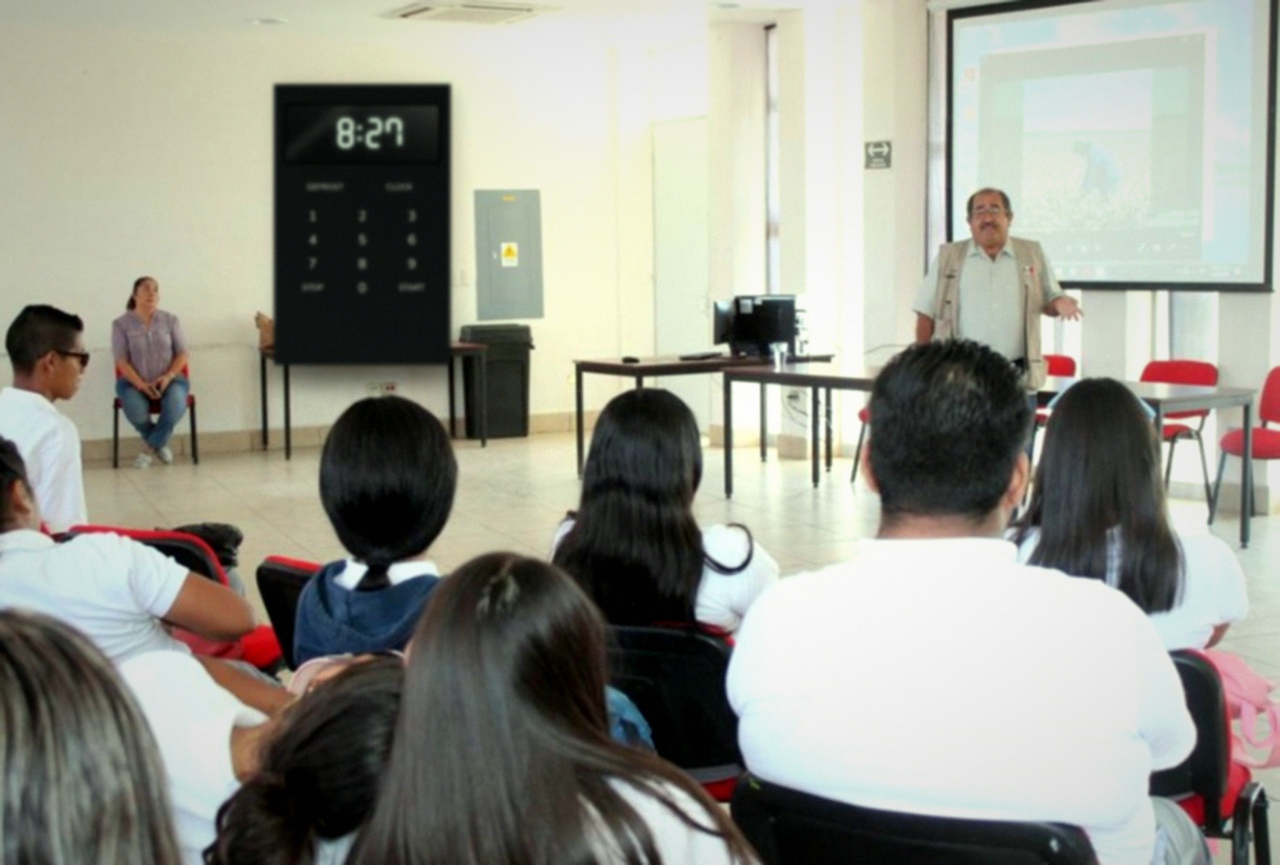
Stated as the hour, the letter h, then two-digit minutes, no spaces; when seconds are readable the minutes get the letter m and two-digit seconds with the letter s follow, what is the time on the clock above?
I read 8h27
